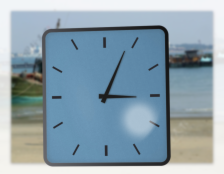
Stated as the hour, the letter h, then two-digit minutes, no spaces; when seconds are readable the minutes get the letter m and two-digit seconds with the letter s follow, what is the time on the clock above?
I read 3h04
